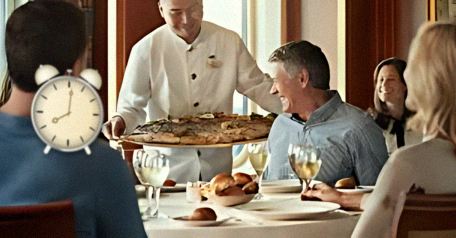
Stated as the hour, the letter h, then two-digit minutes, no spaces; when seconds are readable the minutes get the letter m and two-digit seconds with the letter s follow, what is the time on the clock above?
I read 8h01
